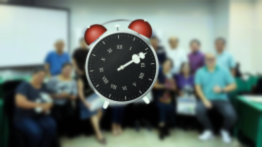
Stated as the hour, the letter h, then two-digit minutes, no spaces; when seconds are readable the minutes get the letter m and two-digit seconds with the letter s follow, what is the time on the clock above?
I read 2h11
